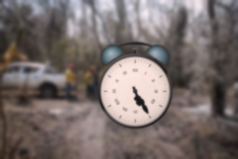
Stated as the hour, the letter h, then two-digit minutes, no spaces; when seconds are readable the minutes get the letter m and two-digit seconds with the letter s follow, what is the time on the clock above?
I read 5h25
